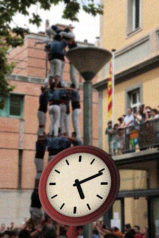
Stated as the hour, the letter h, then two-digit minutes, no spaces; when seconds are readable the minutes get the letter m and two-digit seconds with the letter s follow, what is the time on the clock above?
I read 5h11
